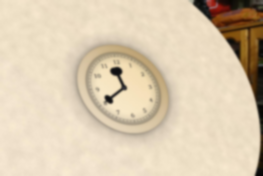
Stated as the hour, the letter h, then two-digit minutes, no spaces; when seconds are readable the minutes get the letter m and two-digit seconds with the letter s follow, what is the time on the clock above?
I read 11h40
